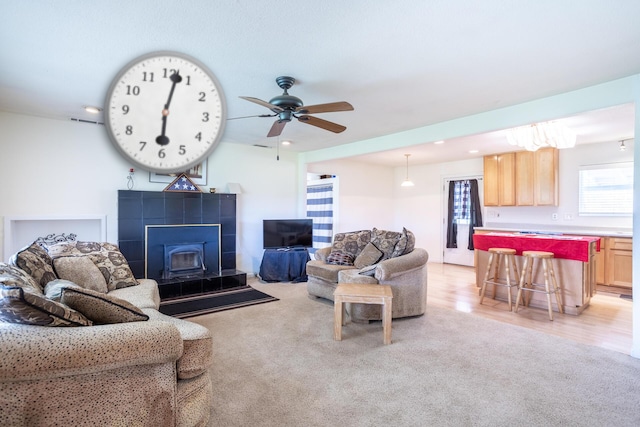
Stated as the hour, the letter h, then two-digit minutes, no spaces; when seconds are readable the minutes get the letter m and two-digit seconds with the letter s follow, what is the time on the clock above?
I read 6h02
